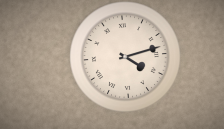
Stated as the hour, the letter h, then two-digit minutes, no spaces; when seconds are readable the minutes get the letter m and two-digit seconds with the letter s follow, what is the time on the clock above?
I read 4h13
